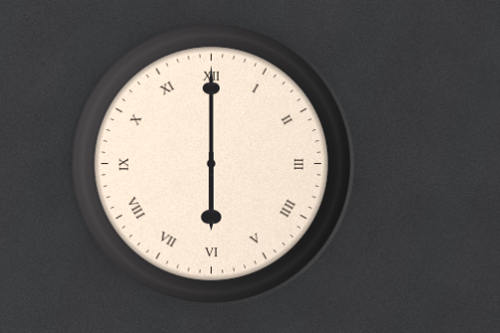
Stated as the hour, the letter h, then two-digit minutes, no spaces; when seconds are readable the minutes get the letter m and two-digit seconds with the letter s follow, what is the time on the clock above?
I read 6h00
